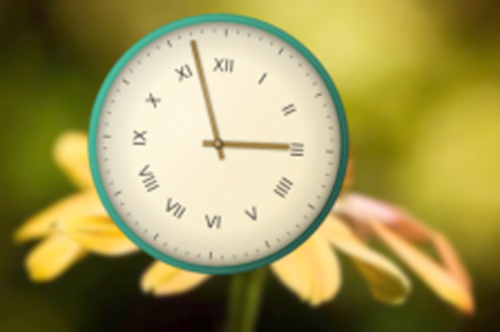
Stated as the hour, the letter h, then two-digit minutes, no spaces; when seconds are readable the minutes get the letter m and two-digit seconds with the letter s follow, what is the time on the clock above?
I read 2h57
